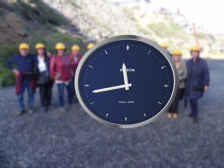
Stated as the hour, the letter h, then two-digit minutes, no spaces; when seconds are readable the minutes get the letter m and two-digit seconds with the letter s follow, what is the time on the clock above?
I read 11h43
